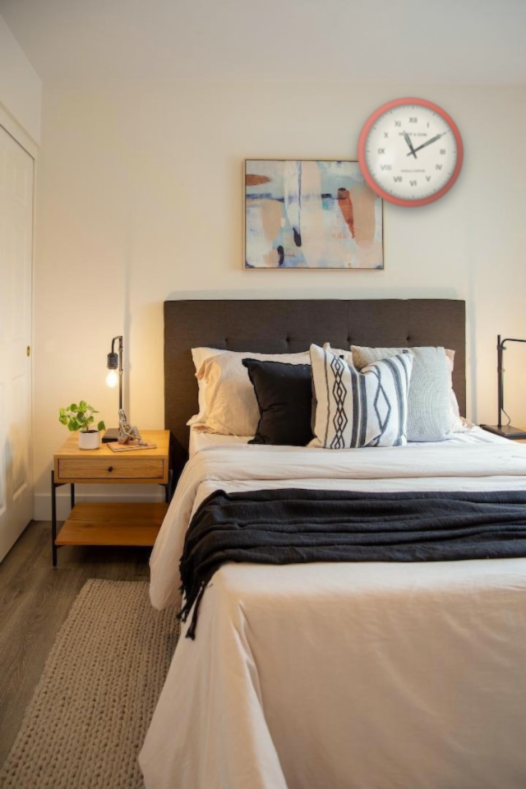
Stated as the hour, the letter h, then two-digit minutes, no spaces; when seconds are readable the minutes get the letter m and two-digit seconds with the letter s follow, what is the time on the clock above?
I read 11h10
